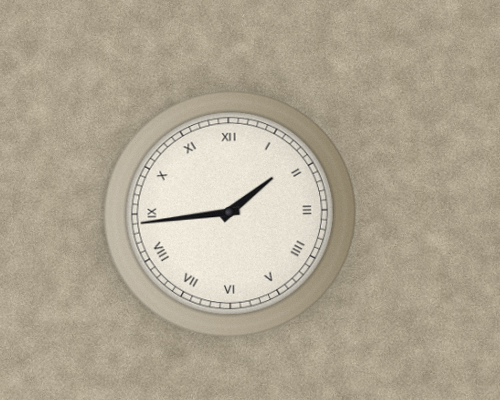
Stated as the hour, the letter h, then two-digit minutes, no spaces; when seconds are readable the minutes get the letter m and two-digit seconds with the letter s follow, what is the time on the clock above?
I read 1h44
